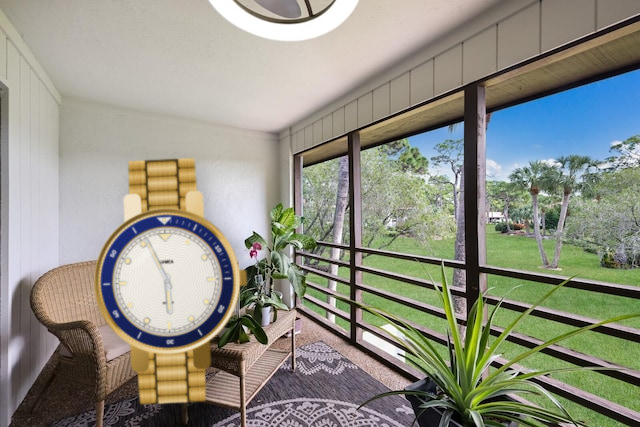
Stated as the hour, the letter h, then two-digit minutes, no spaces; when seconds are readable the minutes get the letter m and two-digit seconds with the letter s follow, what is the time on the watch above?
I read 5h56
